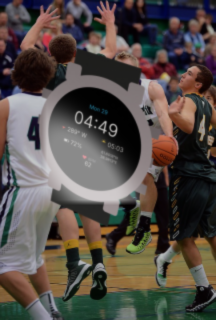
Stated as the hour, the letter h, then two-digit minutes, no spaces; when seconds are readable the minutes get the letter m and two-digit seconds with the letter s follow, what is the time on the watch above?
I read 4h49
